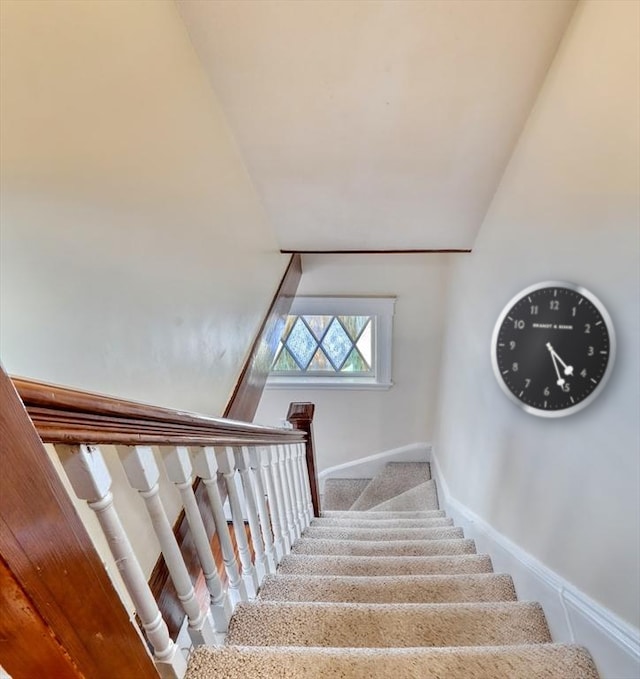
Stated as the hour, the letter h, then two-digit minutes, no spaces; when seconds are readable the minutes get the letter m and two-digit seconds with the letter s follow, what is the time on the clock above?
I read 4h26
